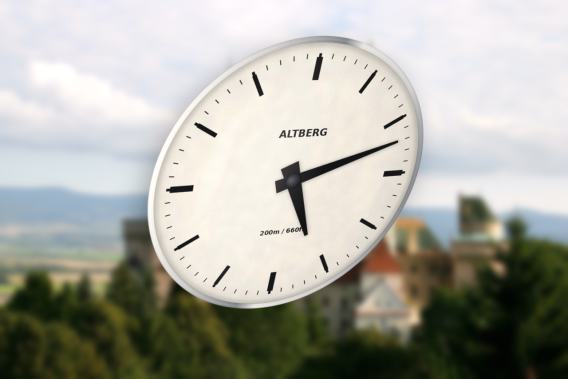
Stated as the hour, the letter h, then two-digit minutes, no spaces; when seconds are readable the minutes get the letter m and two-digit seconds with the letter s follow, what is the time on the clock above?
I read 5h12
